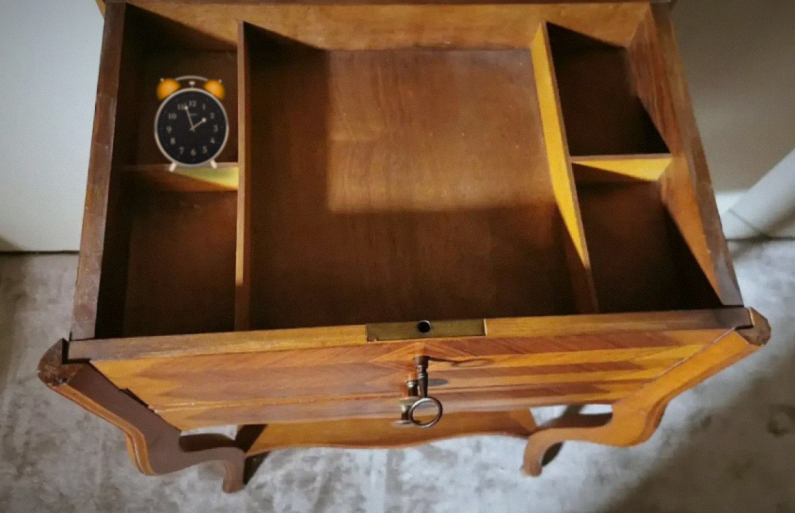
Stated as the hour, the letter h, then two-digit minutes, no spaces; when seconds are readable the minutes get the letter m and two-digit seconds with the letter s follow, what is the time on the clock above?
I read 1h57
